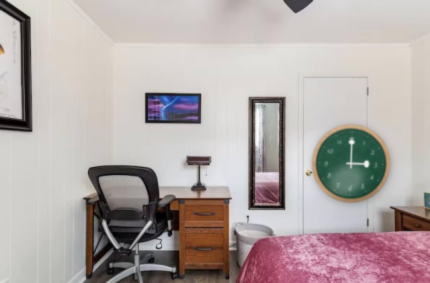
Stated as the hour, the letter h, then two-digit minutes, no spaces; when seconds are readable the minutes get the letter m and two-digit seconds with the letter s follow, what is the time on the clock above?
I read 3h00
